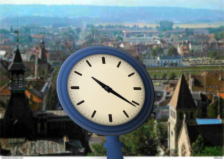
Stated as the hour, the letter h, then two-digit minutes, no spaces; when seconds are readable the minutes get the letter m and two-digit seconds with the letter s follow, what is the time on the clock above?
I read 10h21
